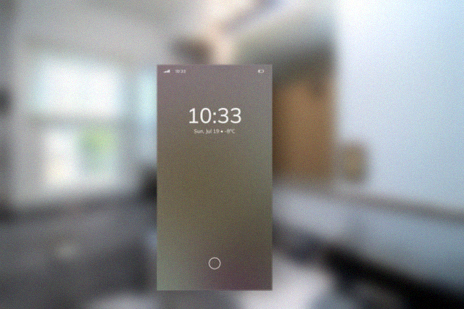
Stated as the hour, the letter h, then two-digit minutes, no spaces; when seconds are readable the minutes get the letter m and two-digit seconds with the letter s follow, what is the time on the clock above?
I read 10h33
